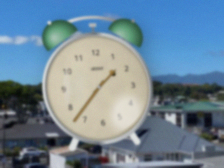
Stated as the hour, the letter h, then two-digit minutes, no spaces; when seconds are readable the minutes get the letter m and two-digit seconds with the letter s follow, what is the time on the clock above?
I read 1h37
